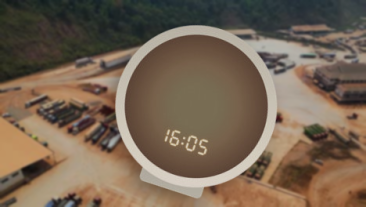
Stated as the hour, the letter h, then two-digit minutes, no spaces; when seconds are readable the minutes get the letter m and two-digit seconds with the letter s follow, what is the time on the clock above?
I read 16h05
